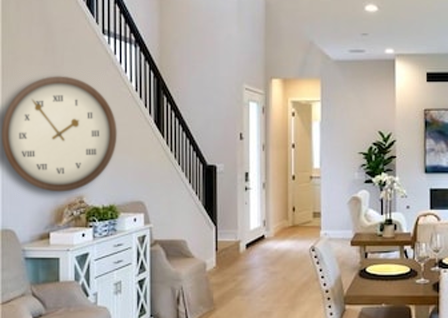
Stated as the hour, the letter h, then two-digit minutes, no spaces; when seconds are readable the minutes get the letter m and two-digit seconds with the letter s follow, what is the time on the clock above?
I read 1h54
